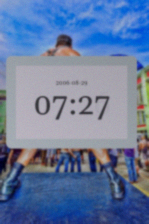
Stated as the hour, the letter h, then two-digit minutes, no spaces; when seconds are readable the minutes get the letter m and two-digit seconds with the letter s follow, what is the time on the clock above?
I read 7h27
